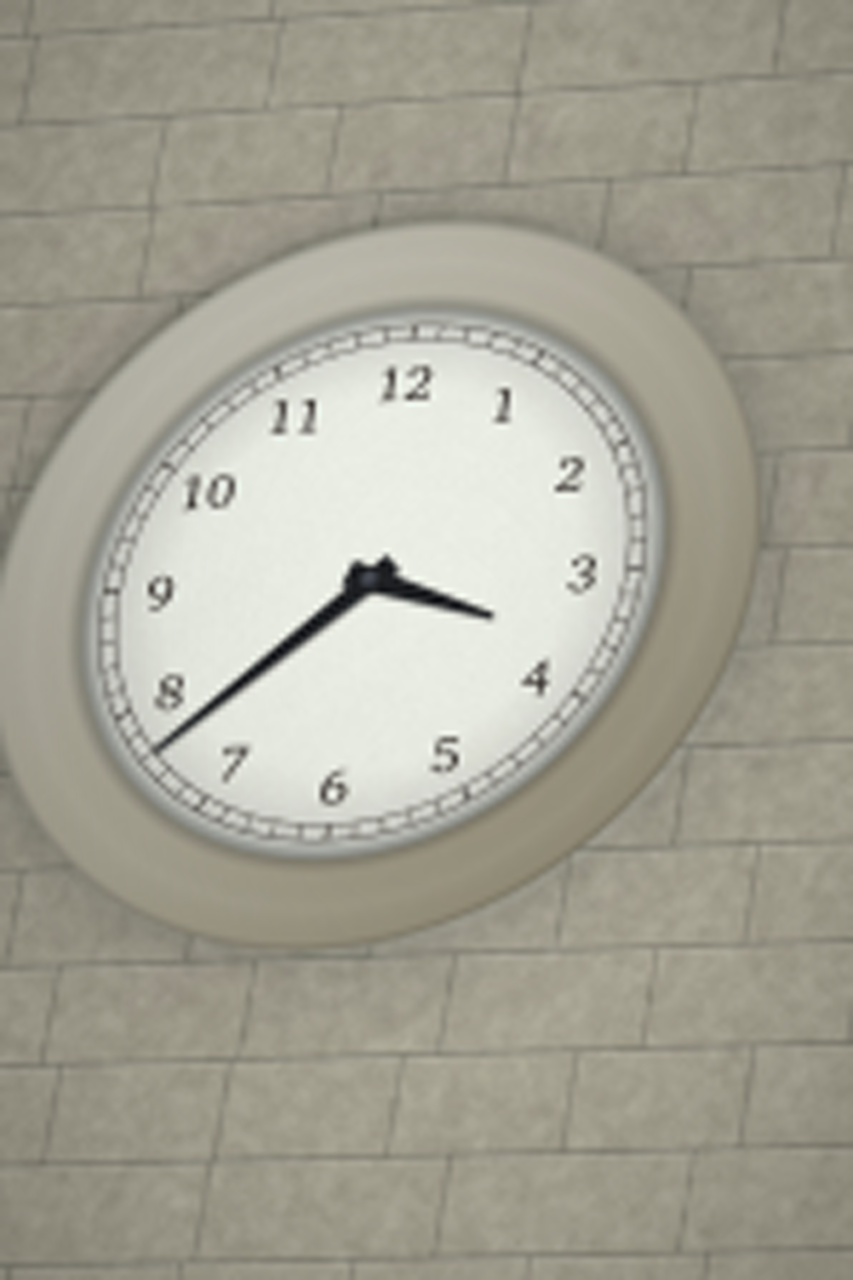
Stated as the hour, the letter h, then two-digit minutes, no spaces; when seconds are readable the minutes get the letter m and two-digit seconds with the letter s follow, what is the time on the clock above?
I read 3h38
